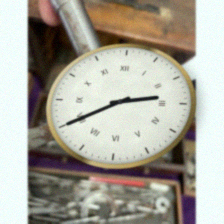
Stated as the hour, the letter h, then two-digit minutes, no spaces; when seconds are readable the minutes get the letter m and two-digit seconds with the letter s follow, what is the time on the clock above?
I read 2h40
